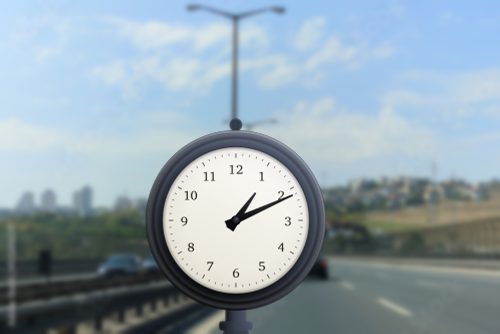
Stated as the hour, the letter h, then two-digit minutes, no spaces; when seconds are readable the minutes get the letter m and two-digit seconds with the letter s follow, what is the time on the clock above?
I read 1h11
